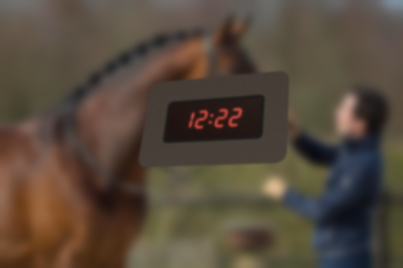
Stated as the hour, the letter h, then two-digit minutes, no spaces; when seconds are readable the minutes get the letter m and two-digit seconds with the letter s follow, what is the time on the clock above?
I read 12h22
